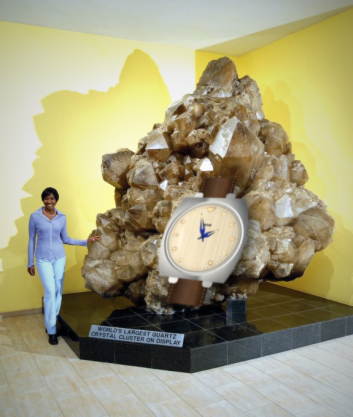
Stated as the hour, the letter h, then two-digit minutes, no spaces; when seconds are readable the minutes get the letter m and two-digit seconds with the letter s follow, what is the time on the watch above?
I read 1h57
